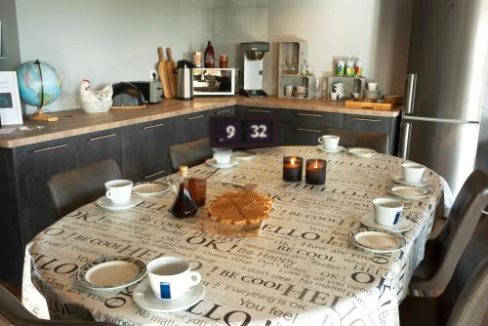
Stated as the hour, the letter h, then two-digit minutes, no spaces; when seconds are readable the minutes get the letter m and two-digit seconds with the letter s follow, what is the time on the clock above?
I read 9h32
